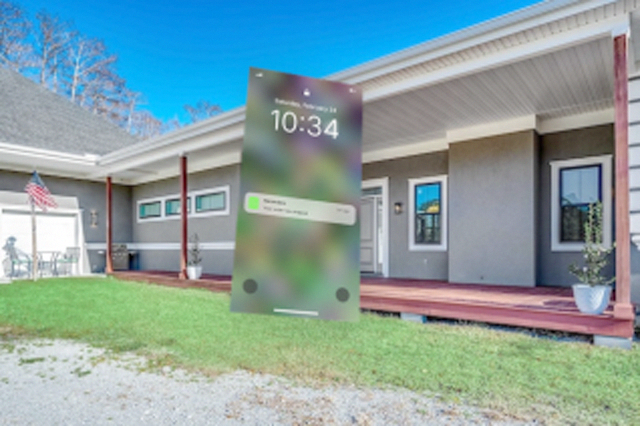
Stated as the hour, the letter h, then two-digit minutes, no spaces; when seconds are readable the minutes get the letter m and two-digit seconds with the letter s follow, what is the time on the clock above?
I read 10h34
